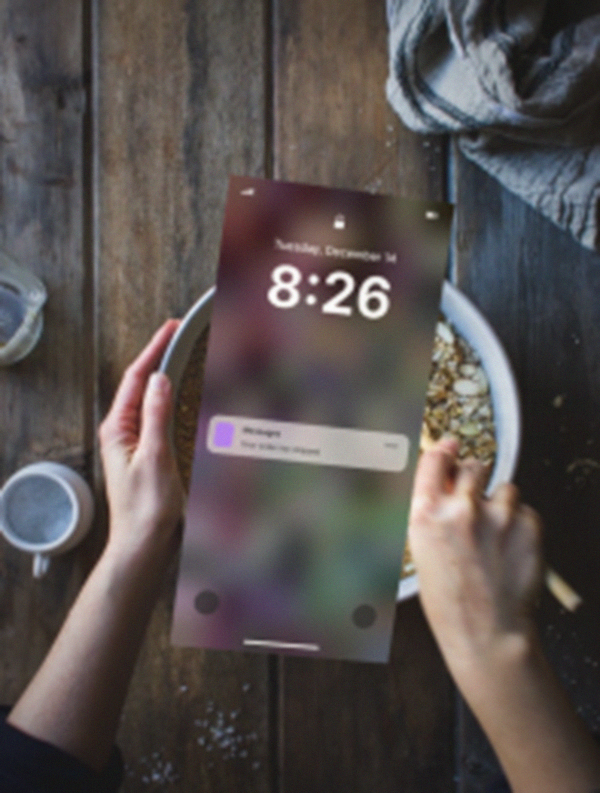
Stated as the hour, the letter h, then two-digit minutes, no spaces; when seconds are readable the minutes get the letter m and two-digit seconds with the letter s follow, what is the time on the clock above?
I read 8h26
